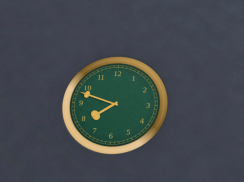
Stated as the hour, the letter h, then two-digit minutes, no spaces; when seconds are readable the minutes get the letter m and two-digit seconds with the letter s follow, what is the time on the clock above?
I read 7h48
